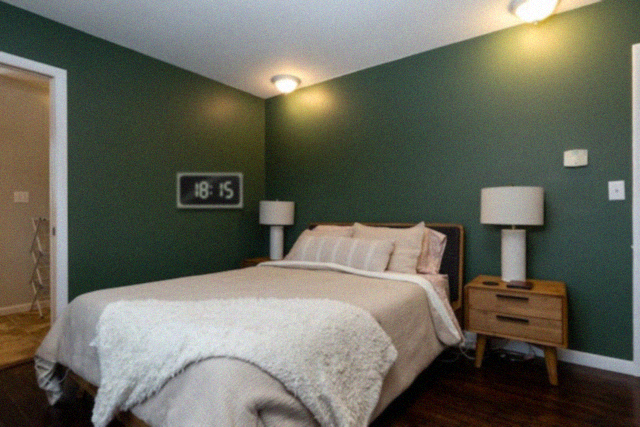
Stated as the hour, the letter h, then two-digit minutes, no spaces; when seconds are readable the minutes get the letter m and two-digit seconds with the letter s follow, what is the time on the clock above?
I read 18h15
